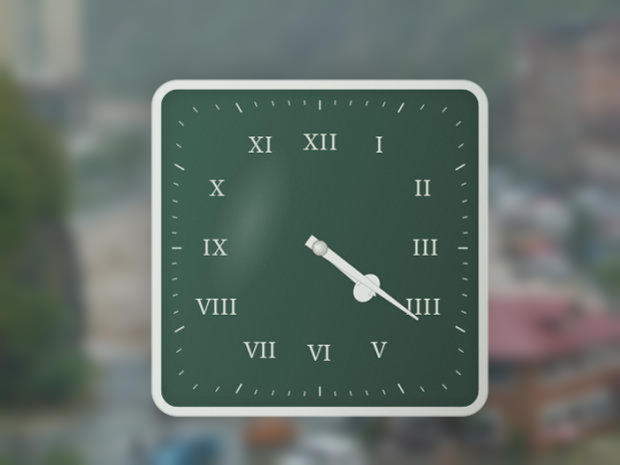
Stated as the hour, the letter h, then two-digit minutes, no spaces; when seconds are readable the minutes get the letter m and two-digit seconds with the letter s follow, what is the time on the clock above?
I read 4h21
